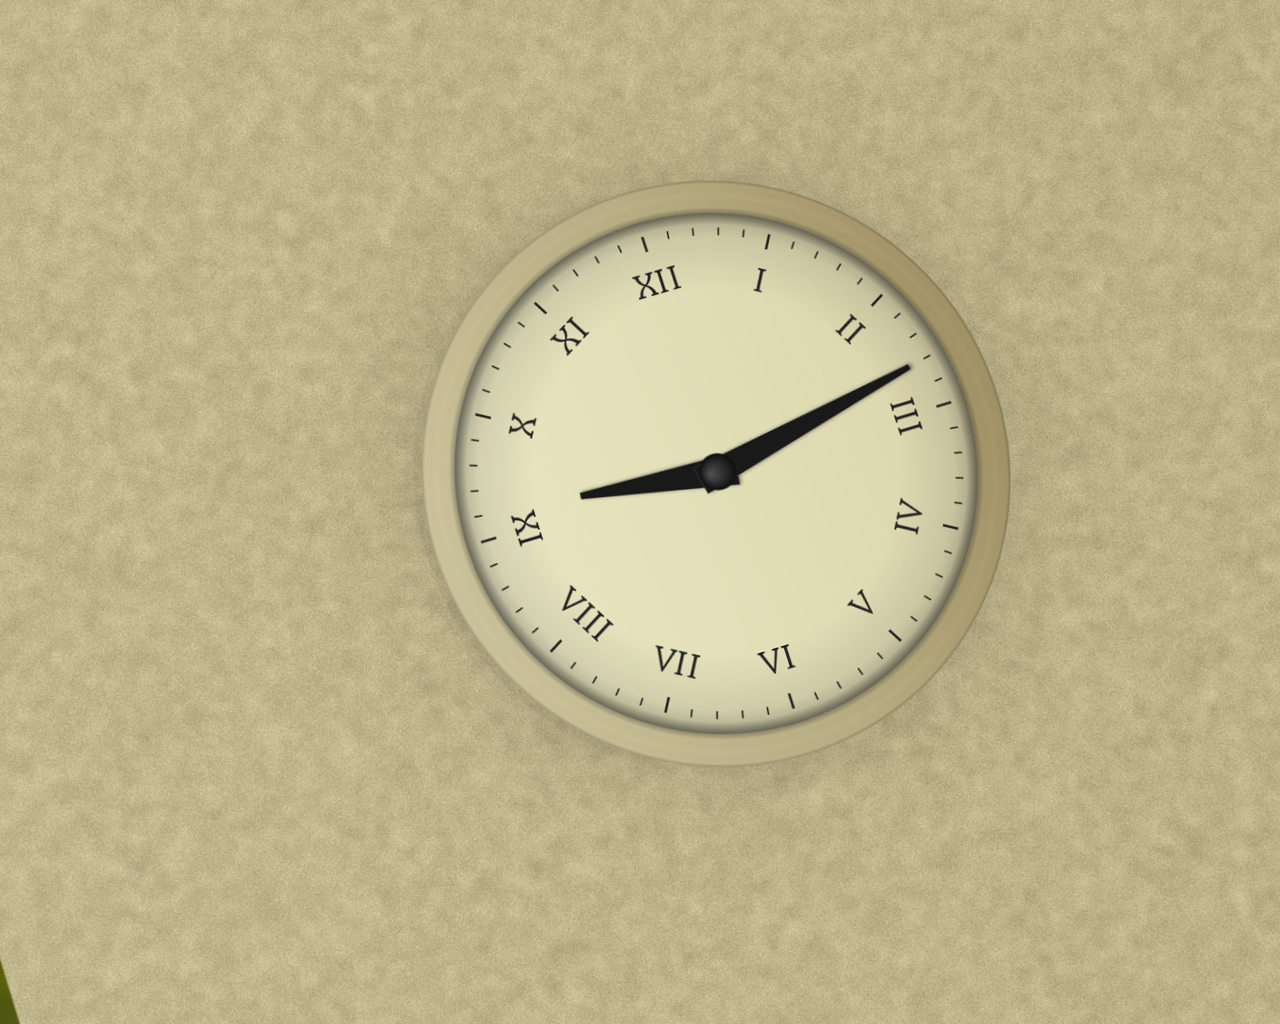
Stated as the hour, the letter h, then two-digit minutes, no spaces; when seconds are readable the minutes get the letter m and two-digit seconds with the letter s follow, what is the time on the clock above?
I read 9h13
